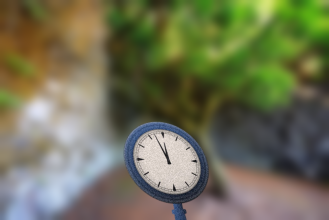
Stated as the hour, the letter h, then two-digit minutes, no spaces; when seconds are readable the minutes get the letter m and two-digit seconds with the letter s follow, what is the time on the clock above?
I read 11h57
